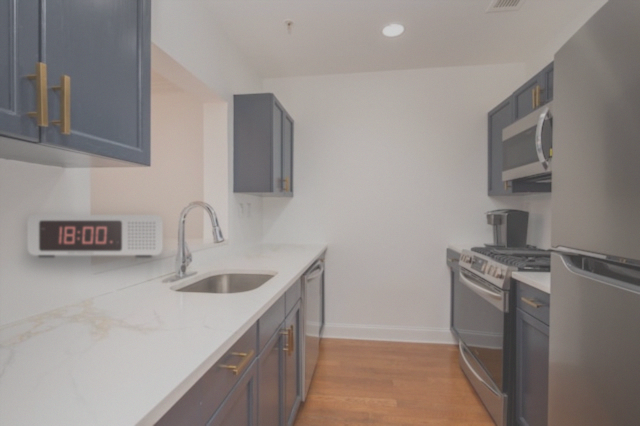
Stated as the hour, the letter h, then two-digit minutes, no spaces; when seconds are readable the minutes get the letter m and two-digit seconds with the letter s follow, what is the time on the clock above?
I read 18h00
